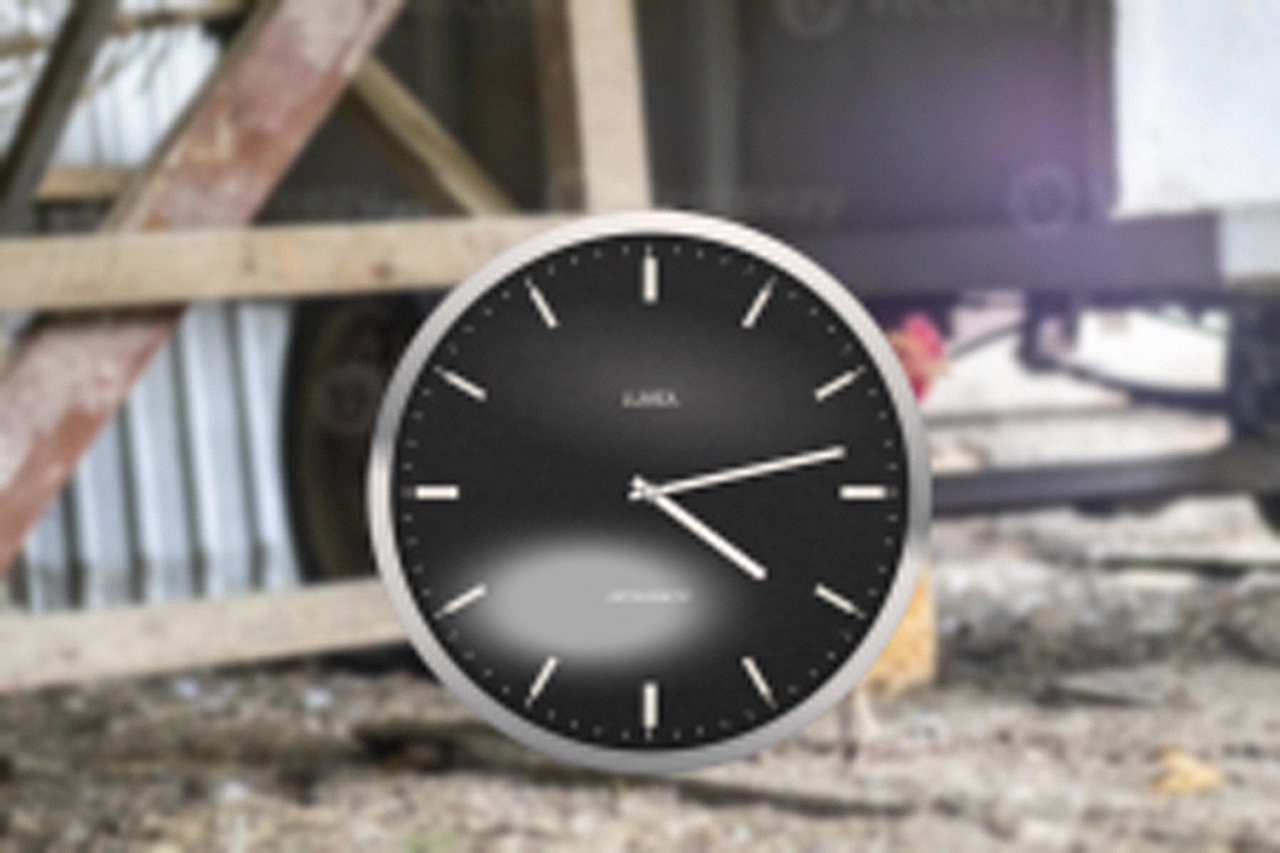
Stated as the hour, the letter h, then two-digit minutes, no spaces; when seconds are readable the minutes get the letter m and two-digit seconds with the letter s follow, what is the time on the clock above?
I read 4h13
